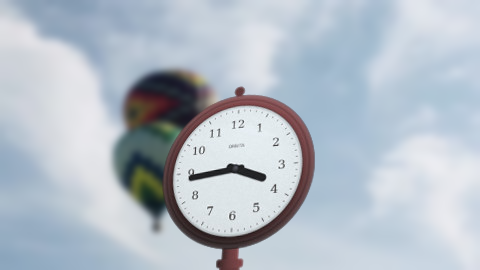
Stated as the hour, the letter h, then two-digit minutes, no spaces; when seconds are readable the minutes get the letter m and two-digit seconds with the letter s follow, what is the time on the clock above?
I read 3h44
